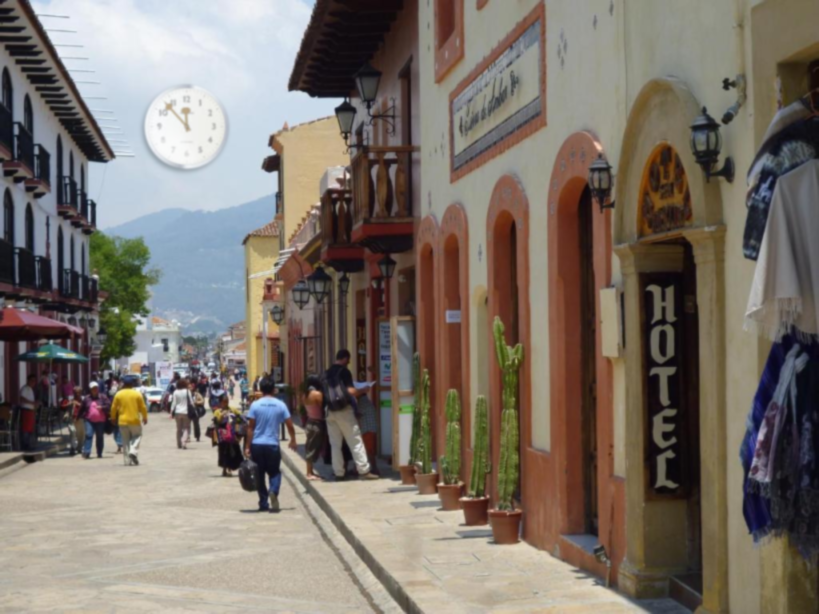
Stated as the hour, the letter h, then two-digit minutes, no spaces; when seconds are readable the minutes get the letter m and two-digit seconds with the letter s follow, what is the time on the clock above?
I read 11h53
